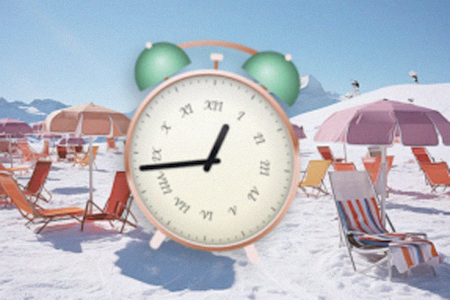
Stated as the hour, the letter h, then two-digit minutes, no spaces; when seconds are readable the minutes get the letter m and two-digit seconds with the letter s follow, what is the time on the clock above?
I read 12h43
